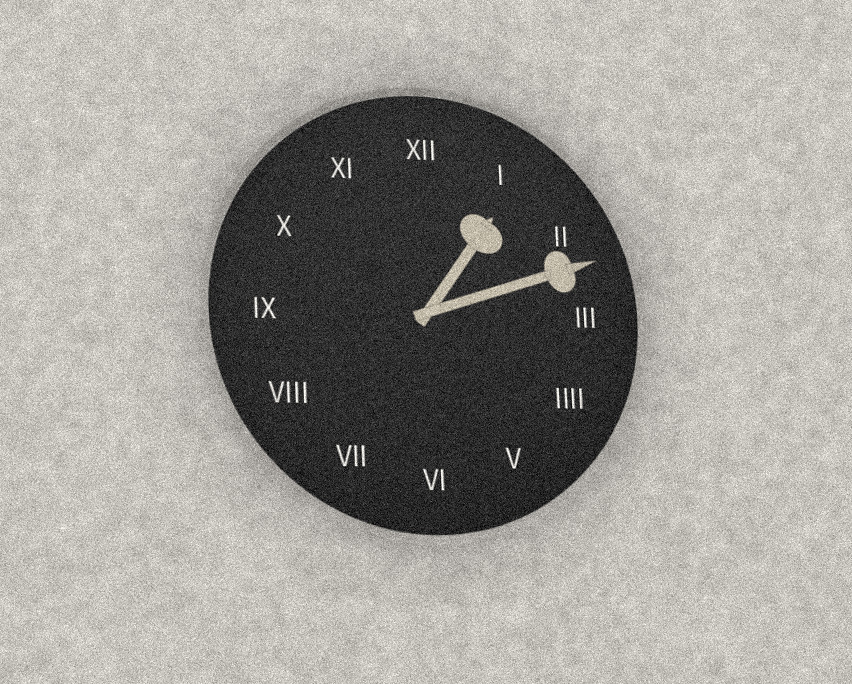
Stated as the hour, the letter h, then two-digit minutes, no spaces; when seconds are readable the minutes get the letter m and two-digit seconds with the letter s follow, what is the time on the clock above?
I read 1h12
